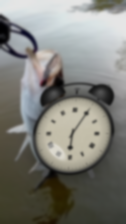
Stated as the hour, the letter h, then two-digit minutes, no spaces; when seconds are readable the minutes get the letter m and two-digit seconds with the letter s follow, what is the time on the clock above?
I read 6h05
